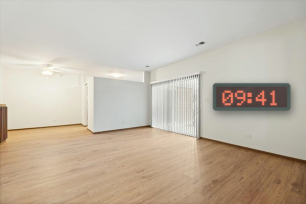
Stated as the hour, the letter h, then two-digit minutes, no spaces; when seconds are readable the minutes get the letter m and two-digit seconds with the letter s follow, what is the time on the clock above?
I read 9h41
